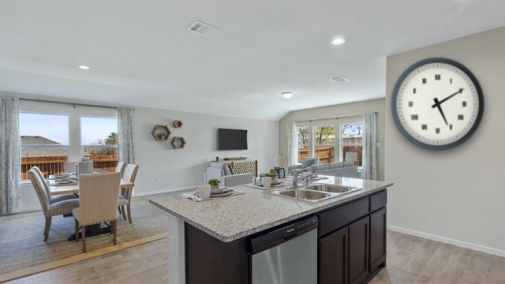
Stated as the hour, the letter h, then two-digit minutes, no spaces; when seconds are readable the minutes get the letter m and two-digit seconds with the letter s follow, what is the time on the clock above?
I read 5h10
